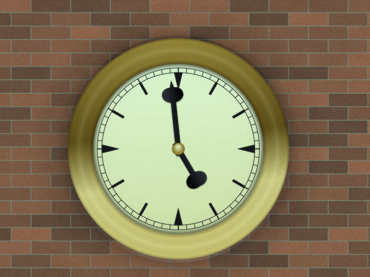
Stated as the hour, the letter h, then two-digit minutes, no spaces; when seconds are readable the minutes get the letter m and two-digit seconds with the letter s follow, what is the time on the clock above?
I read 4h59
